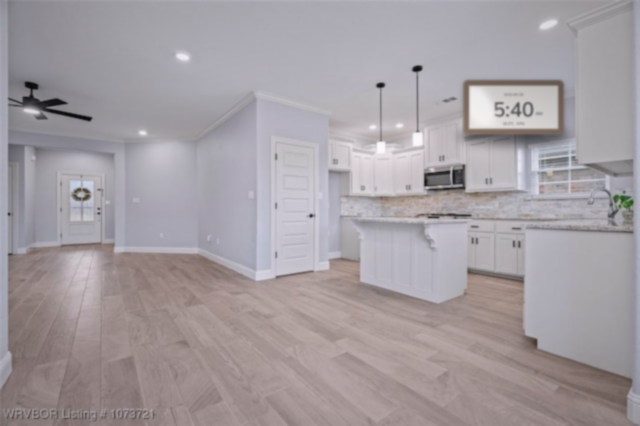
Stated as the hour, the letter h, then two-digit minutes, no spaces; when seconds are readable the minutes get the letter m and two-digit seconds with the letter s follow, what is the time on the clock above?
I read 5h40
